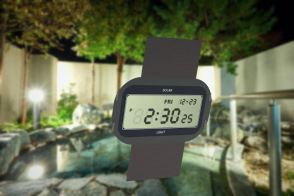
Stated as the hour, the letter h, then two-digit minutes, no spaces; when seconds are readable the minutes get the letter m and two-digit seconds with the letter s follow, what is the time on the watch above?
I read 2h30m25s
